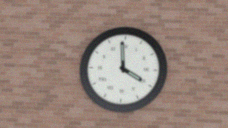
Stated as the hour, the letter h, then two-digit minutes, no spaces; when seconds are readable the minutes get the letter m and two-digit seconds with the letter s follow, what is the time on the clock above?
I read 3h59
